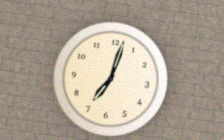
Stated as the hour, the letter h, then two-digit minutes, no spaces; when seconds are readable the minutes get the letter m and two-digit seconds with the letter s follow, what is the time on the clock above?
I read 7h02
